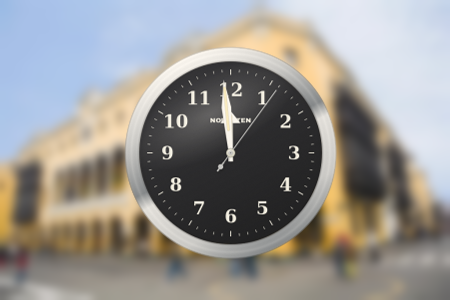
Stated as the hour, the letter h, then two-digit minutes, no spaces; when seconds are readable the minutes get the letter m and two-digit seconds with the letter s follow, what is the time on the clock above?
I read 11h59m06s
